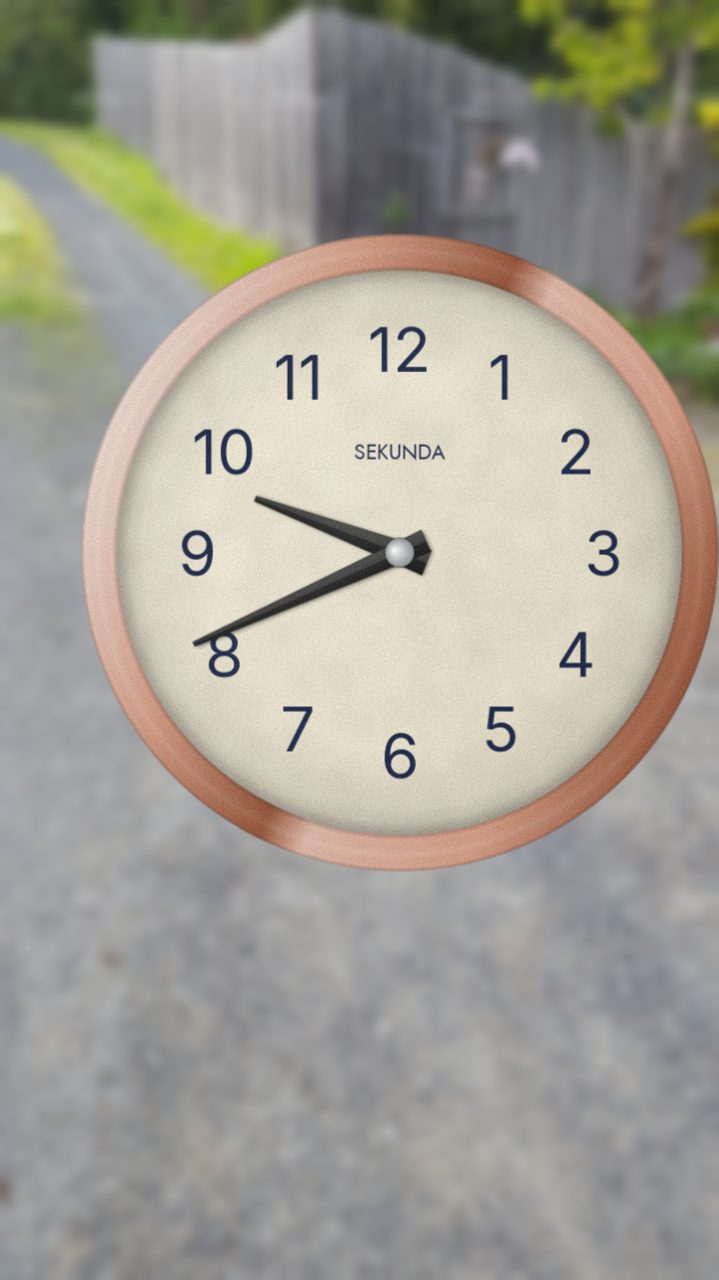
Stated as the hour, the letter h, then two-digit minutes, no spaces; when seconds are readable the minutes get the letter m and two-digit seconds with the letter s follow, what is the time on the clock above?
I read 9h41
